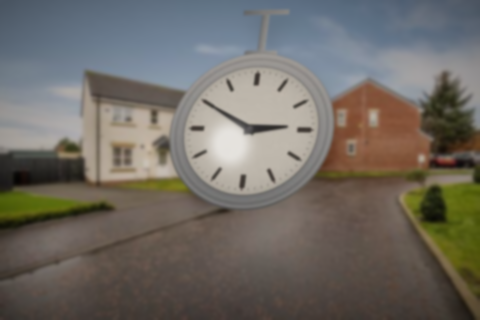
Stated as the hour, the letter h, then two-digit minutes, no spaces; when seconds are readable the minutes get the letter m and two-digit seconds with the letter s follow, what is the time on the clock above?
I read 2h50
